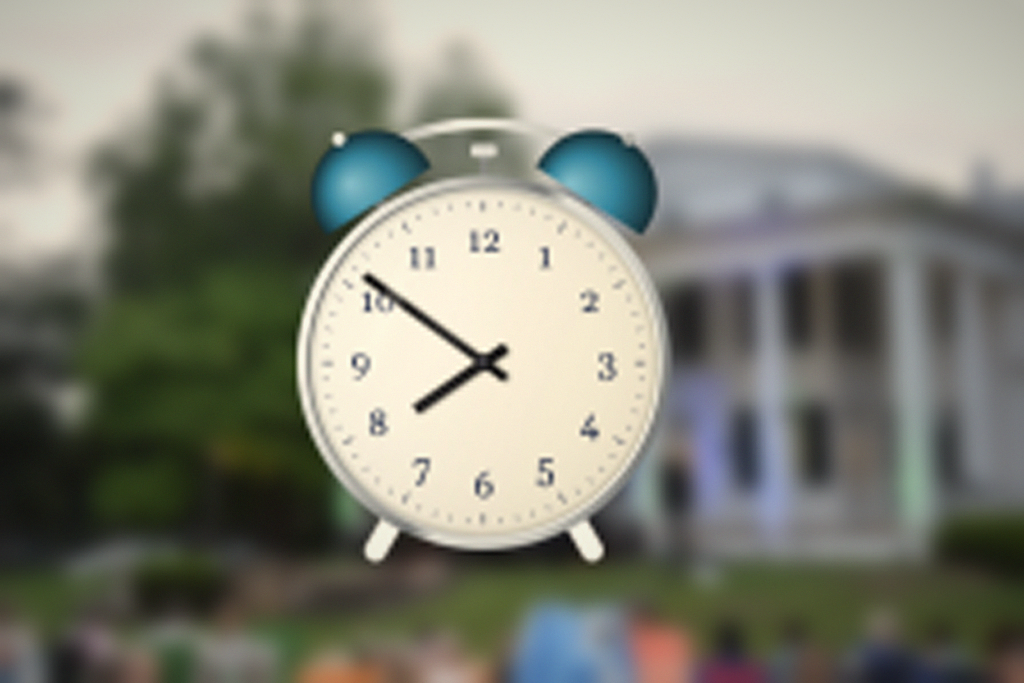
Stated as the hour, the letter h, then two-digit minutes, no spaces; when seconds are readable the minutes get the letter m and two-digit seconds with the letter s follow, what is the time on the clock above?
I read 7h51
